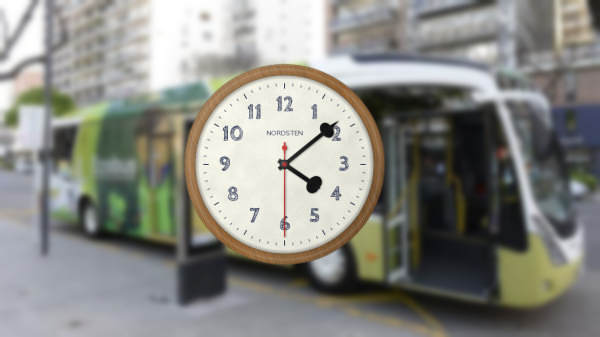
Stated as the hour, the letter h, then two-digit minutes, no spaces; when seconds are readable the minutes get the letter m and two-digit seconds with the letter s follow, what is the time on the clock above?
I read 4h08m30s
